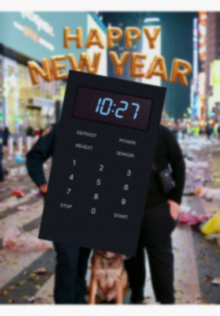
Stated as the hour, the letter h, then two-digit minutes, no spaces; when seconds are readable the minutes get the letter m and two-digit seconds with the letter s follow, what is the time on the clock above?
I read 10h27
